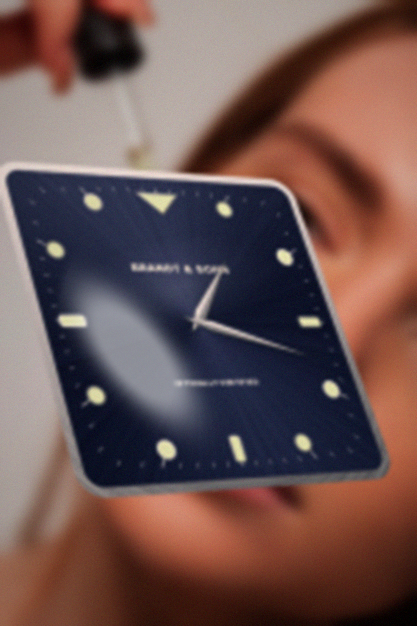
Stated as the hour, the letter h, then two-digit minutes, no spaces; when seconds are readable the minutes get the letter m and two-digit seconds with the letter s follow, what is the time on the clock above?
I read 1h18
